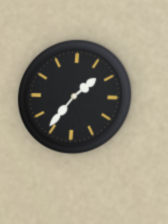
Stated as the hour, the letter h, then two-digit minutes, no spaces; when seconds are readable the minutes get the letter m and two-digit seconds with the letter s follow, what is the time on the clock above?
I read 1h36
